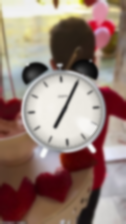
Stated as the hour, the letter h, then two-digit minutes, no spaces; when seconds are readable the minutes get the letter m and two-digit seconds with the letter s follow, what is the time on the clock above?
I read 7h05
